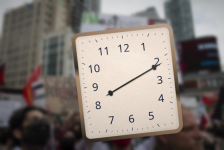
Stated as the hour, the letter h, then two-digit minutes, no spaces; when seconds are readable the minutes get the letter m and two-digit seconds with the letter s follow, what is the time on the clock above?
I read 8h11
